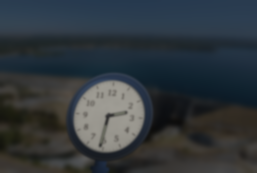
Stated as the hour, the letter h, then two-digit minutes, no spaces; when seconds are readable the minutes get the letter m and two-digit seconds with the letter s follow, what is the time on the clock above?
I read 2h31
